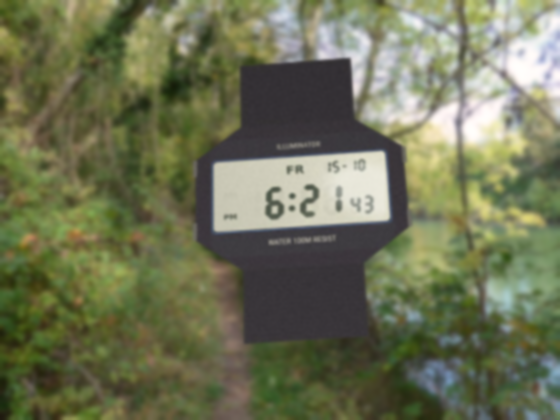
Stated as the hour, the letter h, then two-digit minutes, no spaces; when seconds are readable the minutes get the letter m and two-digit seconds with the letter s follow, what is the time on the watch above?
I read 6h21m43s
